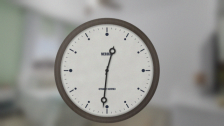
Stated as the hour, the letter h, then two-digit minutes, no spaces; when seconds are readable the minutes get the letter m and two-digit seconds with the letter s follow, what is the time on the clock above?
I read 12h31
